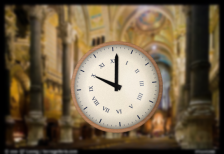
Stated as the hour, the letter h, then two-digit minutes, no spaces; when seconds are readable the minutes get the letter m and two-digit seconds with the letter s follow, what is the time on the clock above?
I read 10h01
